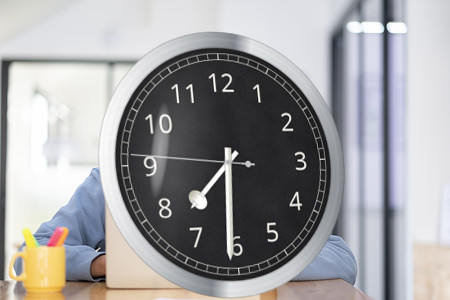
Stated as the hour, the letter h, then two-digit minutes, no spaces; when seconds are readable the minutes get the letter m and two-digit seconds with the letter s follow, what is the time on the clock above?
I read 7h30m46s
